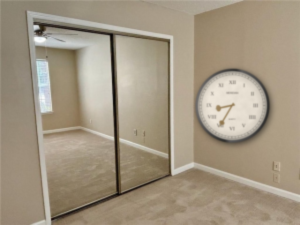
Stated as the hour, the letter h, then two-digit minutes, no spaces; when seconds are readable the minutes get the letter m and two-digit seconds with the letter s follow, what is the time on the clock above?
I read 8h35
